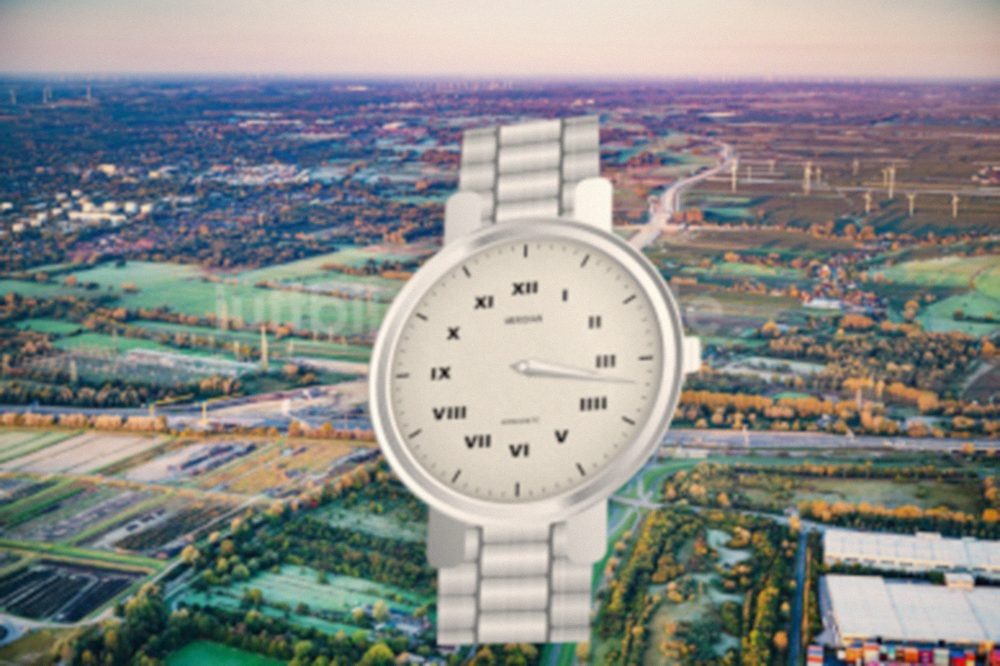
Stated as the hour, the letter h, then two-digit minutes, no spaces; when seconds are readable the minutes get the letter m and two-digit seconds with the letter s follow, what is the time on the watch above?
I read 3h17
